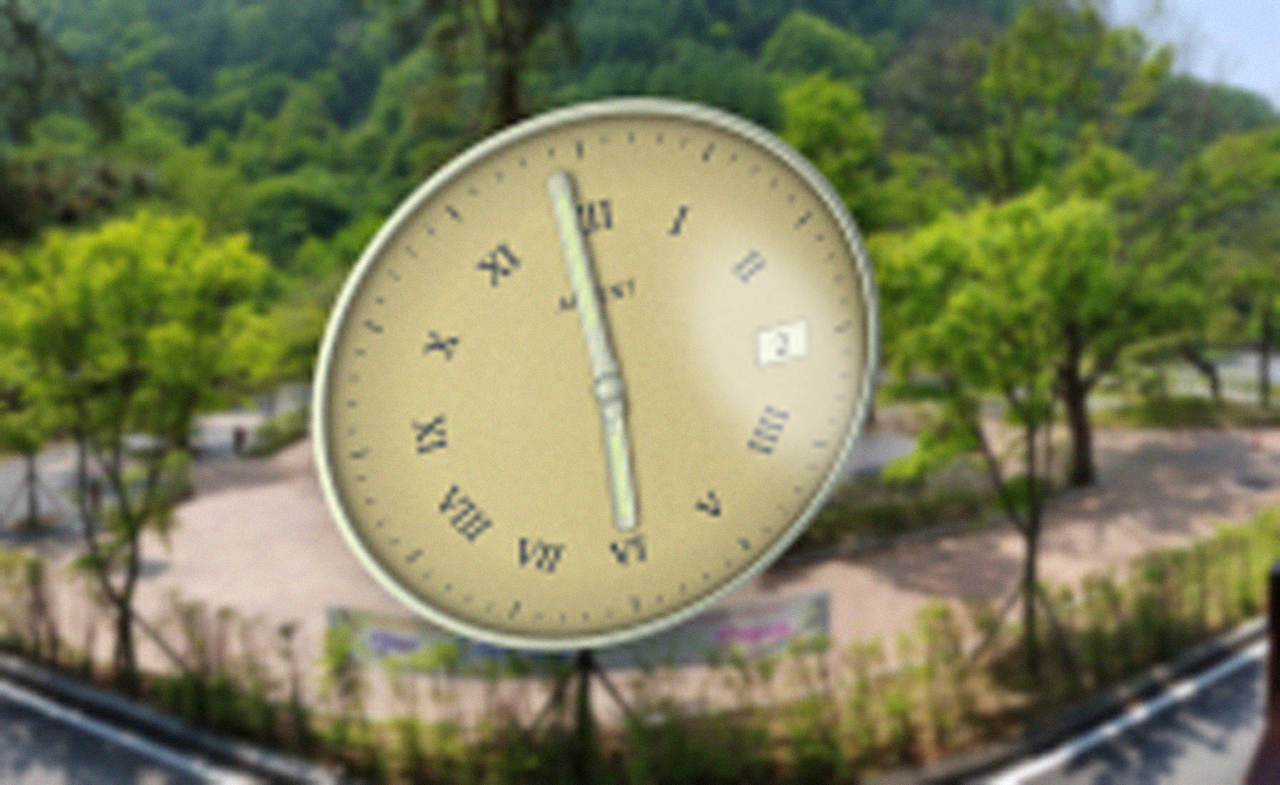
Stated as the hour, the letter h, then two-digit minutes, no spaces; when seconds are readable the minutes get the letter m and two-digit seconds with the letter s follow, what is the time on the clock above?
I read 5h59
